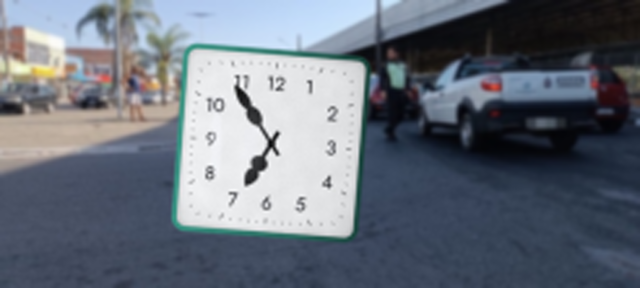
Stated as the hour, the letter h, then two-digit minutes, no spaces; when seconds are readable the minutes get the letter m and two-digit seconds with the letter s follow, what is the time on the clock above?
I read 6h54
